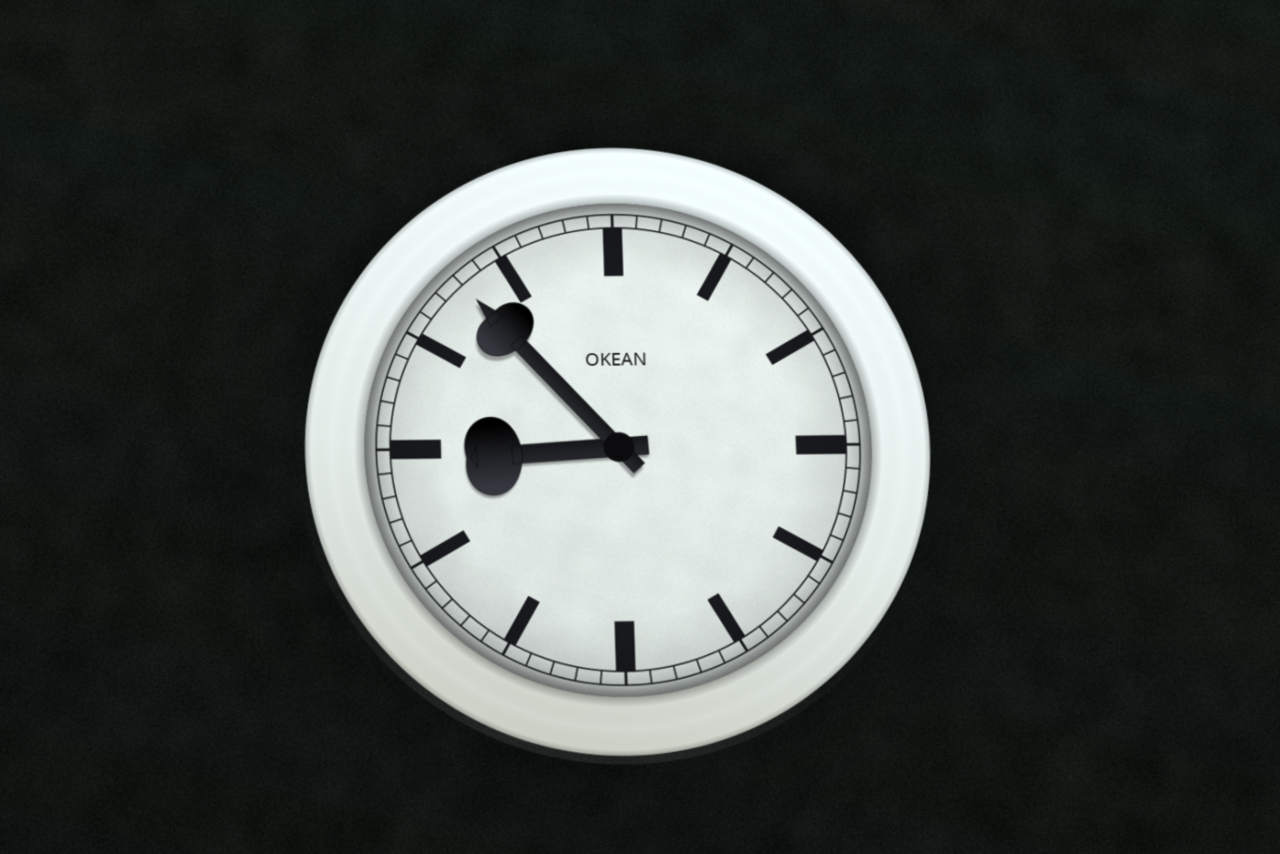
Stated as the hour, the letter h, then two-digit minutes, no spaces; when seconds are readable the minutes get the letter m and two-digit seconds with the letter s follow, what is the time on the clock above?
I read 8h53
